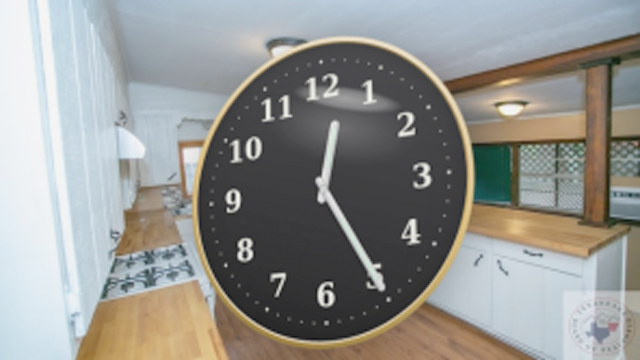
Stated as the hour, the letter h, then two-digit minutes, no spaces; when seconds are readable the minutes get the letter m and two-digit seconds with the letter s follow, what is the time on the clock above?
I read 12h25
